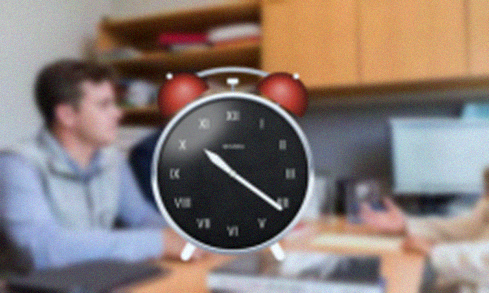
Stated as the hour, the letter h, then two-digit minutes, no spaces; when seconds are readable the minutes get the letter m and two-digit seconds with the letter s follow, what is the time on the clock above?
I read 10h21
